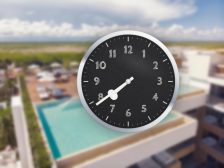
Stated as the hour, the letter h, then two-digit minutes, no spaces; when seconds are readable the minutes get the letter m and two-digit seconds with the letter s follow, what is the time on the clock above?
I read 7h39
